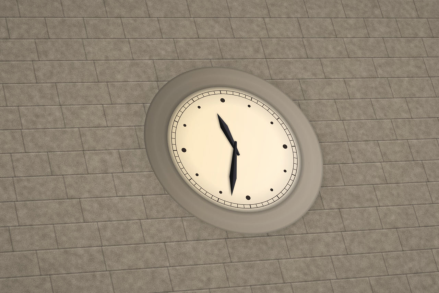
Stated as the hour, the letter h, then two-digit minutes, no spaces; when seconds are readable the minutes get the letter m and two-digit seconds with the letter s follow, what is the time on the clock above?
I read 11h33
